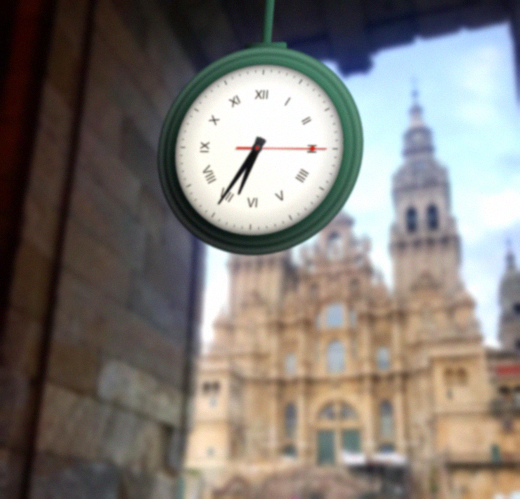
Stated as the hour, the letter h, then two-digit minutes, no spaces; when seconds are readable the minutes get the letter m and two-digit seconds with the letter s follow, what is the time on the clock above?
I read 6h35m15s
